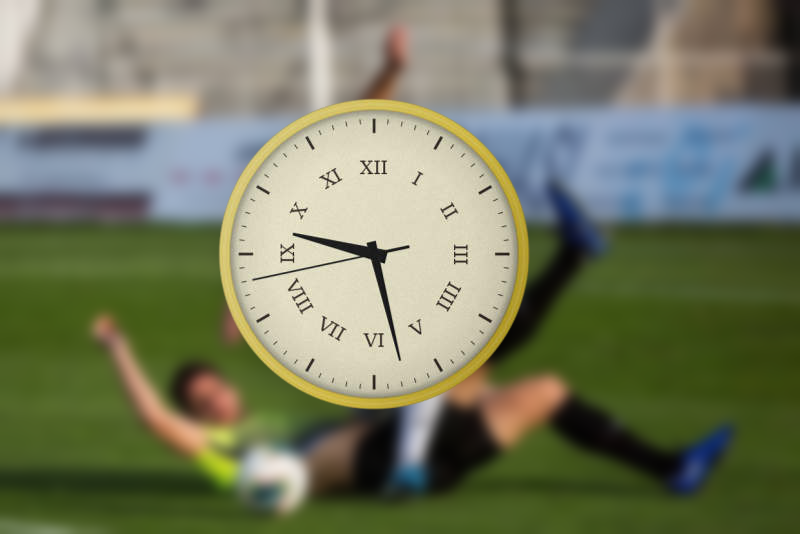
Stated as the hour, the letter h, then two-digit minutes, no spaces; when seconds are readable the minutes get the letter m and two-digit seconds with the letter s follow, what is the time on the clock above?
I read 9h27m43s
